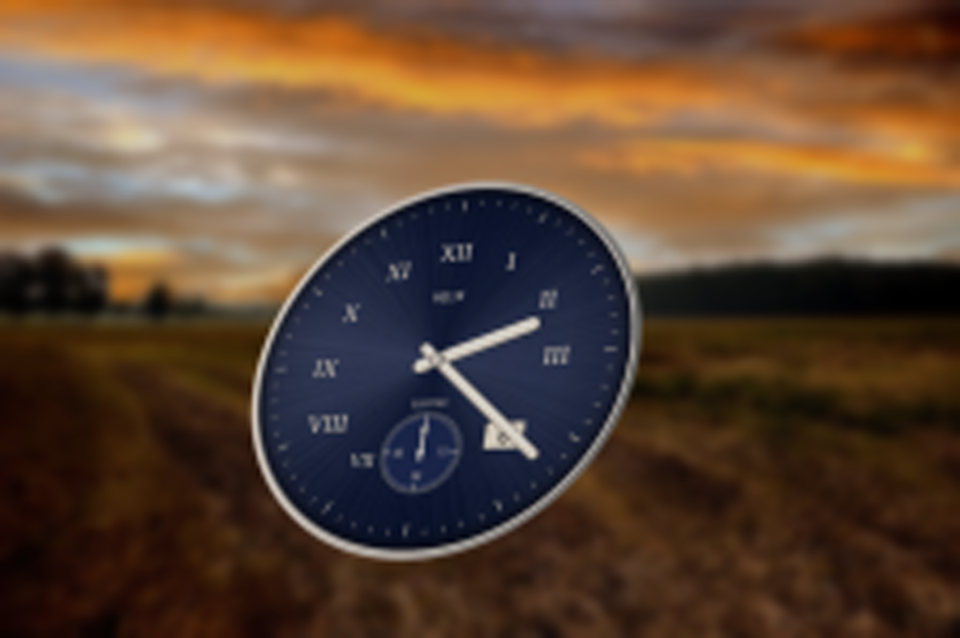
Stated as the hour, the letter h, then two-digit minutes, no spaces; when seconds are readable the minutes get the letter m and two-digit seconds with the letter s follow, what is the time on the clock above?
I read 2h22
